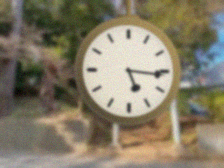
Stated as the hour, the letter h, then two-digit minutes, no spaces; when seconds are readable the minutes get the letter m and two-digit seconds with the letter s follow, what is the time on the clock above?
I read 5h16
